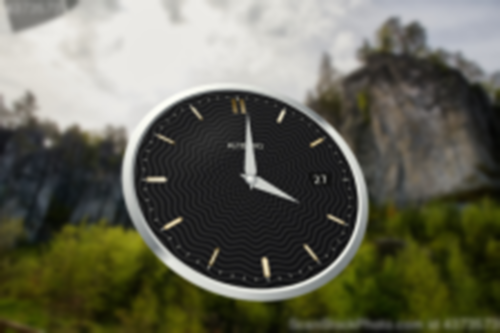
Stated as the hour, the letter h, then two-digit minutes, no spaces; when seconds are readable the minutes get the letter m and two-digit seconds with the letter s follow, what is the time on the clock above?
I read 4h01
